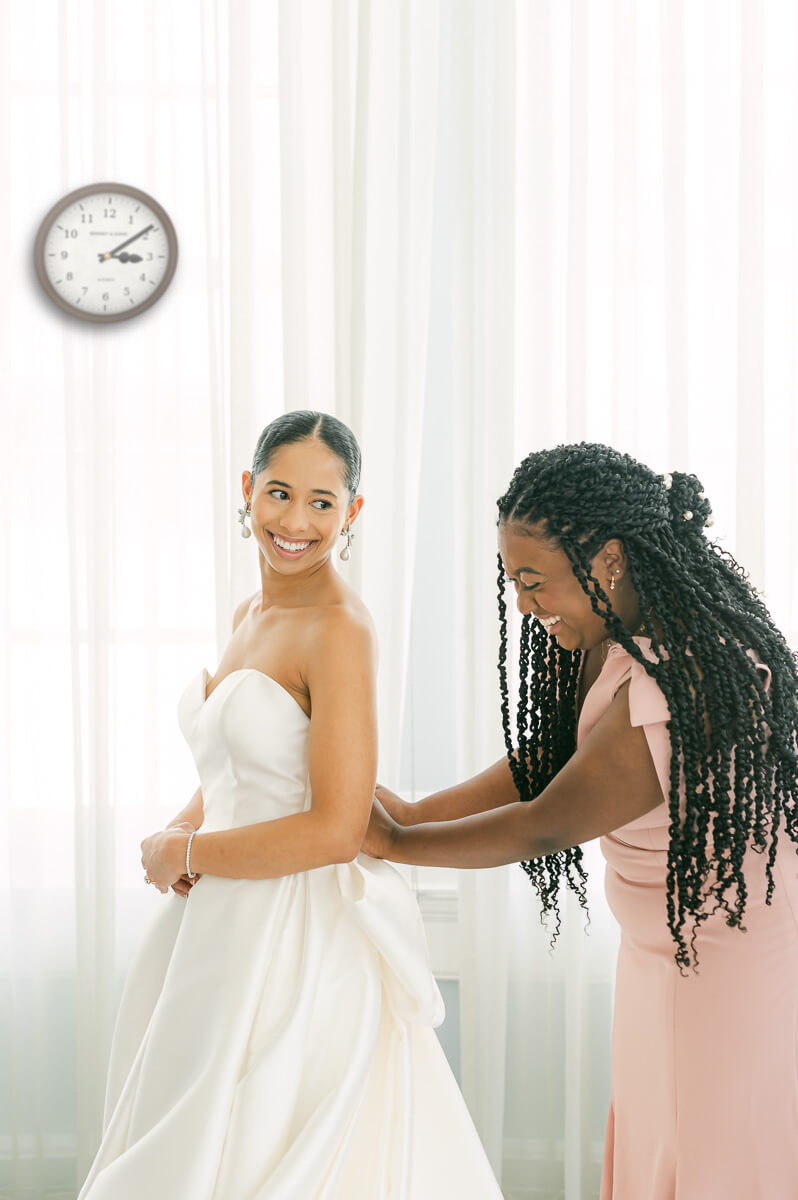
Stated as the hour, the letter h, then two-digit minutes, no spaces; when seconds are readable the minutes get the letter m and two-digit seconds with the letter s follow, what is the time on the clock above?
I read 3h09
